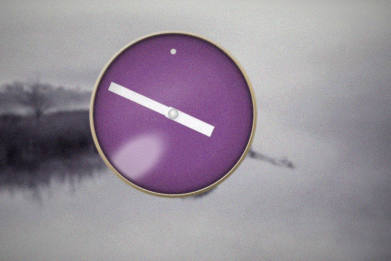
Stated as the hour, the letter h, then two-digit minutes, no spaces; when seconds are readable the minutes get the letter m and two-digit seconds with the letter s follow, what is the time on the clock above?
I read 3h49
